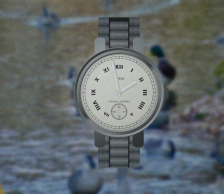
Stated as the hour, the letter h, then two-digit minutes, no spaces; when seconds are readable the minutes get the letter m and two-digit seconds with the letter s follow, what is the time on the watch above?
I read 1h58
